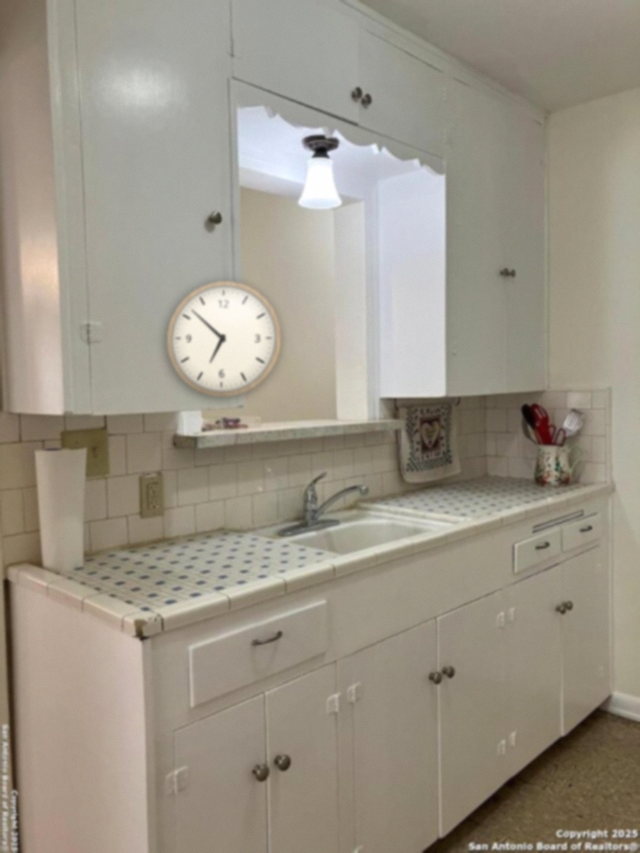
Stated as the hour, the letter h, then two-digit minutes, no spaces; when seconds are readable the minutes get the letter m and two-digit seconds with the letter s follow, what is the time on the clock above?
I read 6h52
